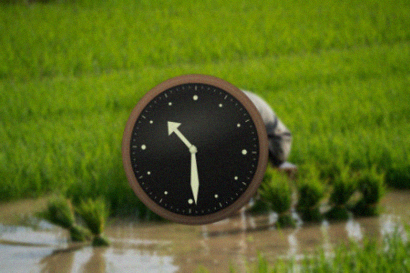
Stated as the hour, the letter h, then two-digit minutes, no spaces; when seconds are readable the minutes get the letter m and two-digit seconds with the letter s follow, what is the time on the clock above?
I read 10h29
